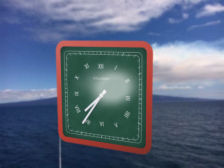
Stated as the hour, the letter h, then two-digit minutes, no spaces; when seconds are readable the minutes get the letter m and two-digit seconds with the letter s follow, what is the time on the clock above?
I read 7h36
